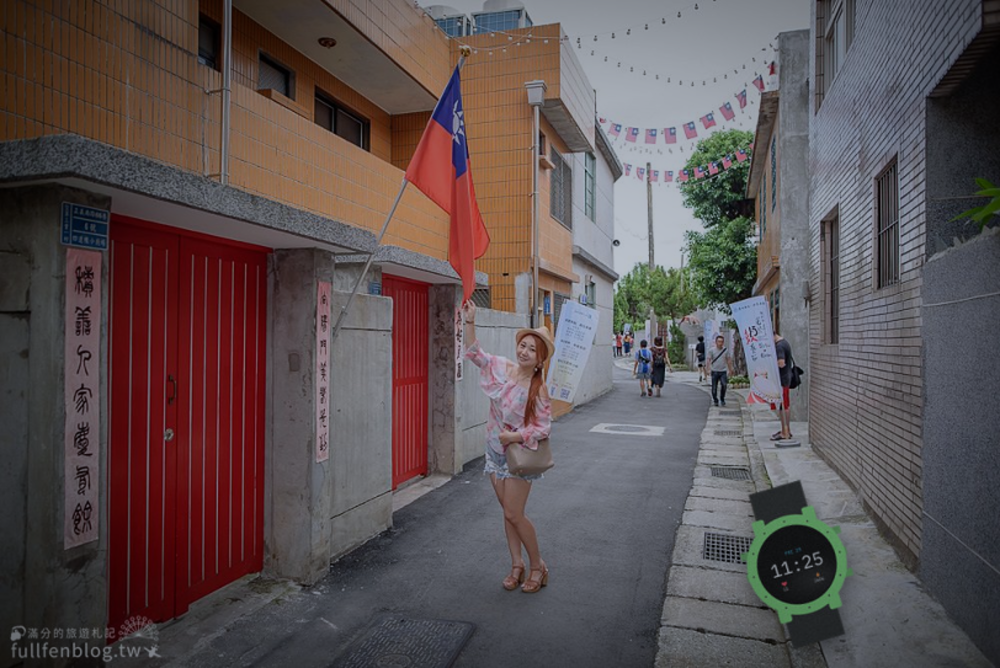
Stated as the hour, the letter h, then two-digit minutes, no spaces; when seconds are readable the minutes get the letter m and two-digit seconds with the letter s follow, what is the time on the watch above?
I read 11h25
